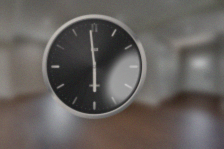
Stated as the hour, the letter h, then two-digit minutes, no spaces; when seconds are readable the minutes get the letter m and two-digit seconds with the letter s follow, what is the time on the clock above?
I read 5h59
